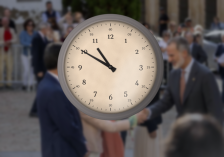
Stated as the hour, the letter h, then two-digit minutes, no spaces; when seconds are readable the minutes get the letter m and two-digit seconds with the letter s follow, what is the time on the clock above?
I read 10h50
